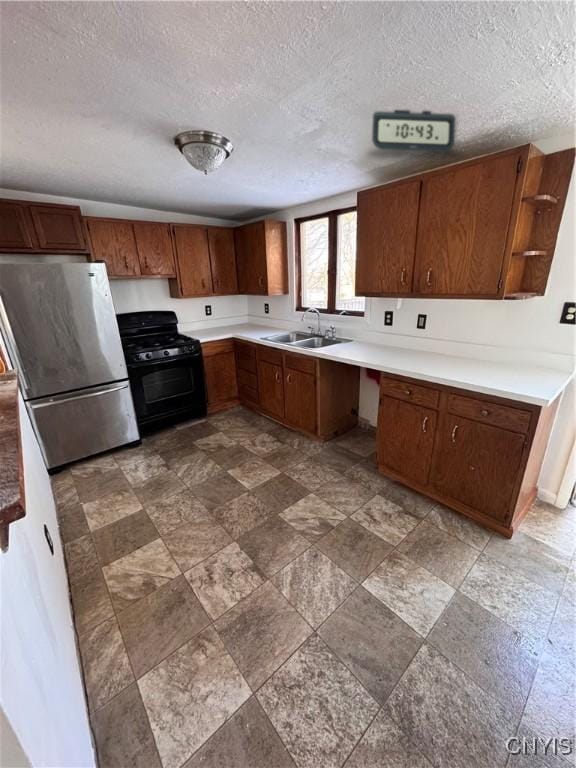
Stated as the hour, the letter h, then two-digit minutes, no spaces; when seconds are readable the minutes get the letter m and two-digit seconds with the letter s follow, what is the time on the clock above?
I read 10h43
